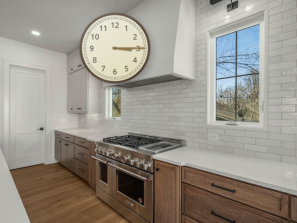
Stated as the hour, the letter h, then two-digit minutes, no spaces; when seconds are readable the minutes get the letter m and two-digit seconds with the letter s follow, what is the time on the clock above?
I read 3h15
